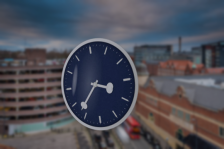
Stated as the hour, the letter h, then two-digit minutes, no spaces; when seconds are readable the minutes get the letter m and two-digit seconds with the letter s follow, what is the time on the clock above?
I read 3h37
